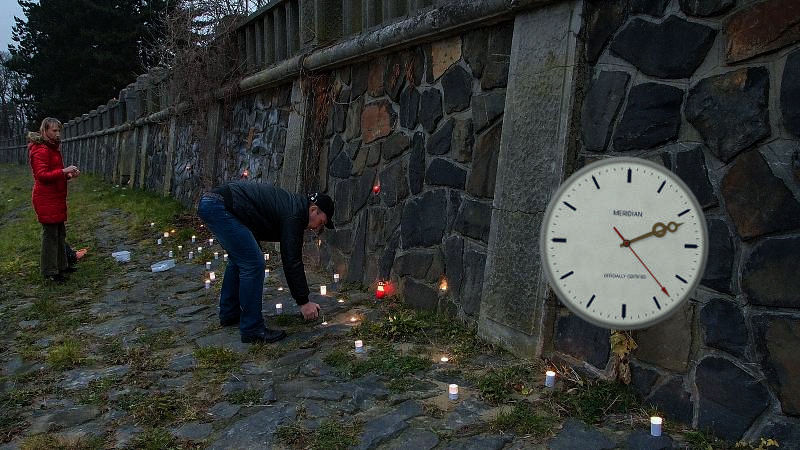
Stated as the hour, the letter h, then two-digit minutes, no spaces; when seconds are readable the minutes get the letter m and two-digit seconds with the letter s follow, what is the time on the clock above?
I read 2h11m23s
